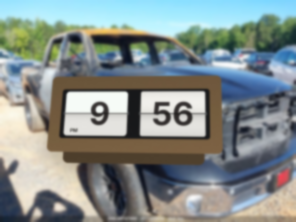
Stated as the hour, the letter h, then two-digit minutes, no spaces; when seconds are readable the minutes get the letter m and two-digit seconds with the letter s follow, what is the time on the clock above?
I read 9h56
